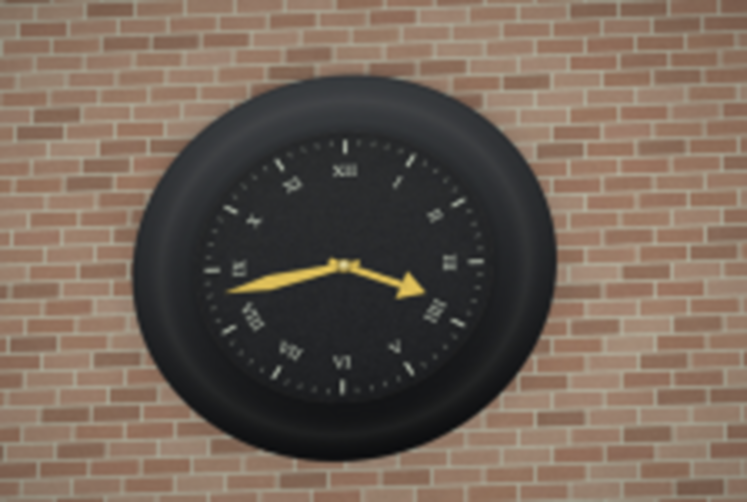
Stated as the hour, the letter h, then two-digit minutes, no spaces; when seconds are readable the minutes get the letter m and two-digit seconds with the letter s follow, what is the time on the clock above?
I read 3h43
